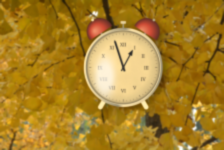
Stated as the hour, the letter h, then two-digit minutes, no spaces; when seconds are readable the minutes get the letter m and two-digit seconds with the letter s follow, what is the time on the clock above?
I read 12h57
